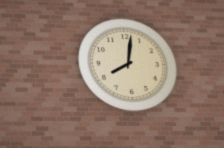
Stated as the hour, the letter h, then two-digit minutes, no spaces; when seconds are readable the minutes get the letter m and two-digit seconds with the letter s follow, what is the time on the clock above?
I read 8h02
